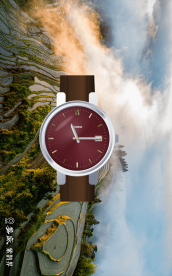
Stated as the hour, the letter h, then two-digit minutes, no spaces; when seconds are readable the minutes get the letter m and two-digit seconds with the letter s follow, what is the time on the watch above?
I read 11h15
